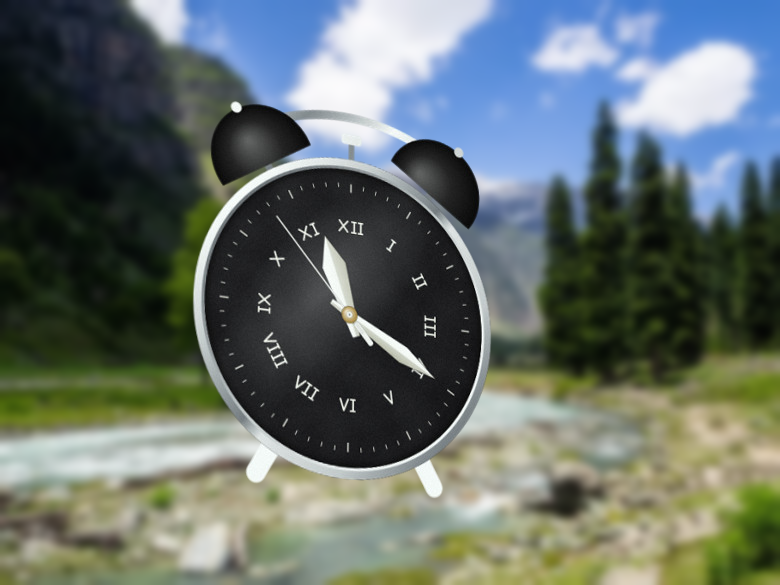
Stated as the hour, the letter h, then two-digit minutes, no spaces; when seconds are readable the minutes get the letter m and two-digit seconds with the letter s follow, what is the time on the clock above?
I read 11h19m53s
